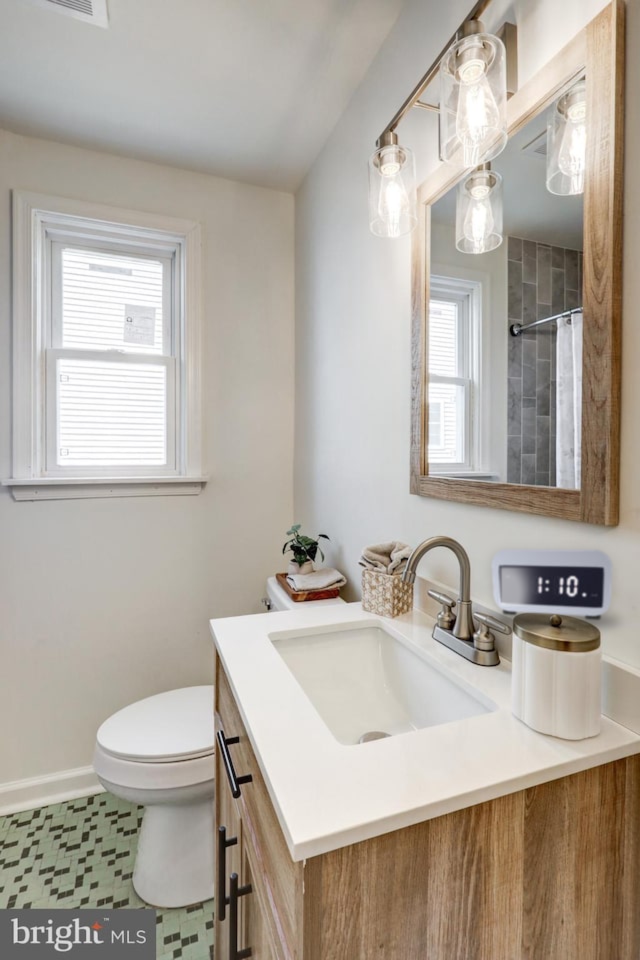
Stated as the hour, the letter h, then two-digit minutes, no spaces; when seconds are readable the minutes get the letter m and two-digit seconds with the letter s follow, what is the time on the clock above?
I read 1h10
